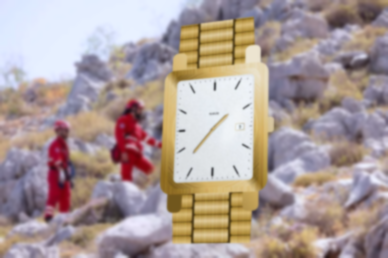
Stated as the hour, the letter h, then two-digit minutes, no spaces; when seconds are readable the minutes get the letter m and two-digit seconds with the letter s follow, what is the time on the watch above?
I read 1h37
